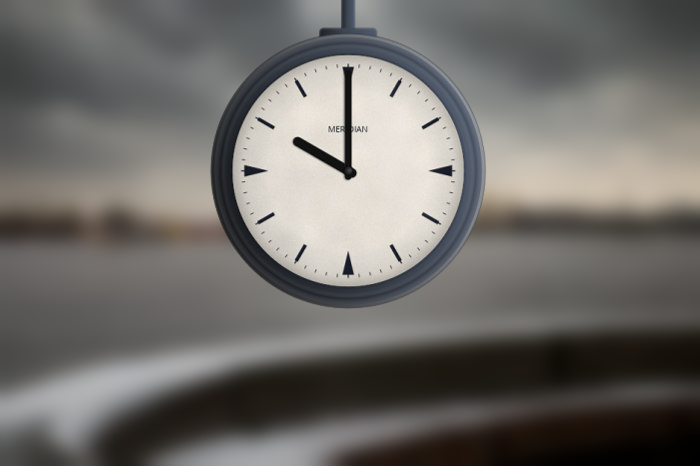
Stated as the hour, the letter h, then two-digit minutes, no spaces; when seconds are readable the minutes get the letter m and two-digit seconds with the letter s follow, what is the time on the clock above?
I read 10h00
